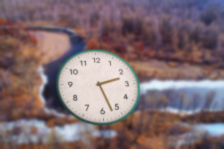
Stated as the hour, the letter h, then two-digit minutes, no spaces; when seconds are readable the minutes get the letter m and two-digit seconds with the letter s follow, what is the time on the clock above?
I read 2h27
